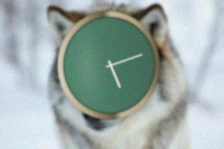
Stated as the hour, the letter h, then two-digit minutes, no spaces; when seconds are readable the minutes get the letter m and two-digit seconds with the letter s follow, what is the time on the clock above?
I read 5h12
